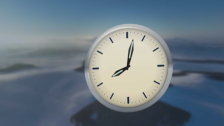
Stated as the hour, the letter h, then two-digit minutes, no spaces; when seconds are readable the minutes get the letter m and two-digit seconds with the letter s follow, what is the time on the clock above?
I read 8h02
